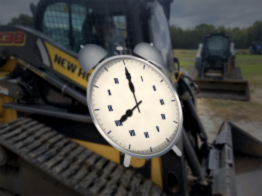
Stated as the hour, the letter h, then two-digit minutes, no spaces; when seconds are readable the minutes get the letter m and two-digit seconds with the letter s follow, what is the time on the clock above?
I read 8h00
